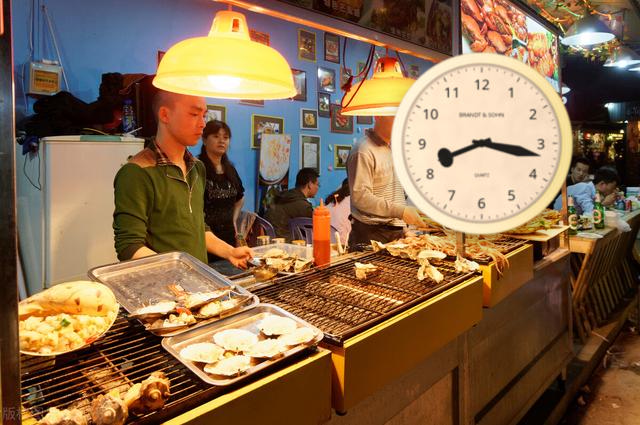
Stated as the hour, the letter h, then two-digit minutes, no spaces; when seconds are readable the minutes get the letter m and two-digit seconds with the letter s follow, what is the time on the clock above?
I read 8h17
